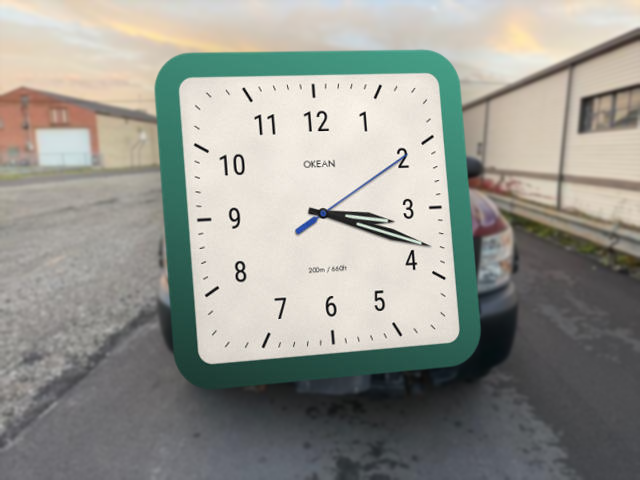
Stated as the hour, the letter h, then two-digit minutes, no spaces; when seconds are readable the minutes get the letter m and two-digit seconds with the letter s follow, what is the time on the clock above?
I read 3h18m10s
